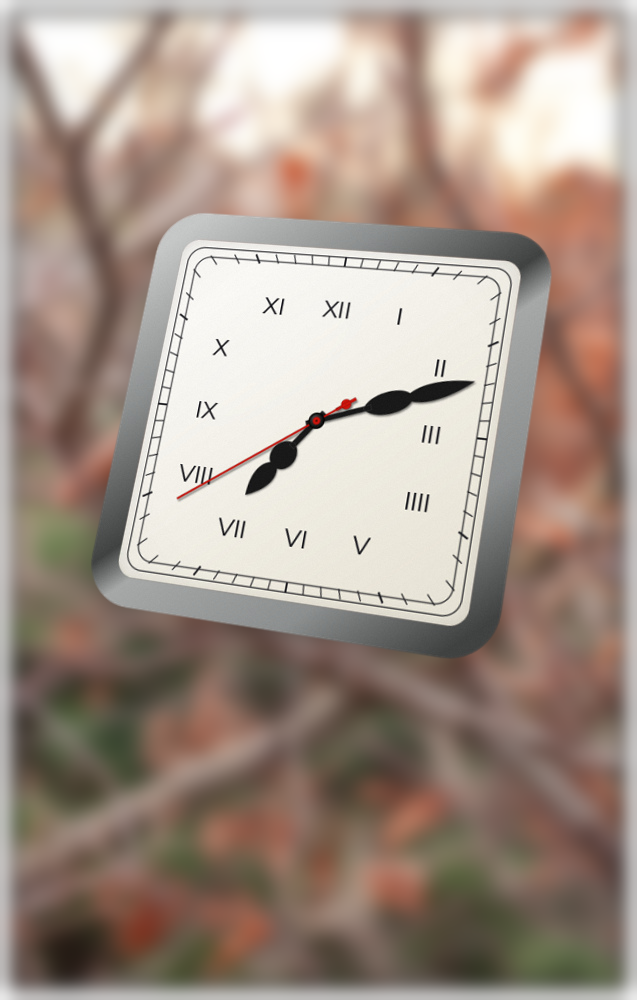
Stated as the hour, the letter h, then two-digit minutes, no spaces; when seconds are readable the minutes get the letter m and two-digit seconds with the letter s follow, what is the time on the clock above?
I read 7h11m39s
